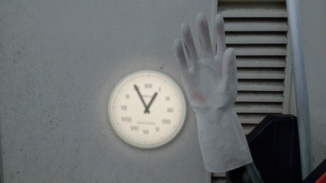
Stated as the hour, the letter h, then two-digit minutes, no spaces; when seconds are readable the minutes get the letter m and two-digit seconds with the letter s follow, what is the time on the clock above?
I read 12h55
